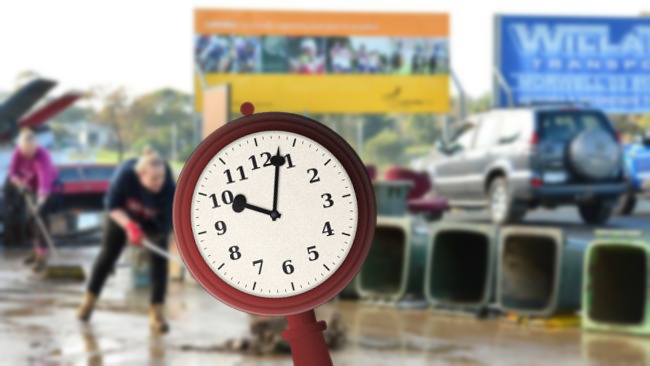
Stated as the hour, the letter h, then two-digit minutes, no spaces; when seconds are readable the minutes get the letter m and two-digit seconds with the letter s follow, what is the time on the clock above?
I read 10h03
